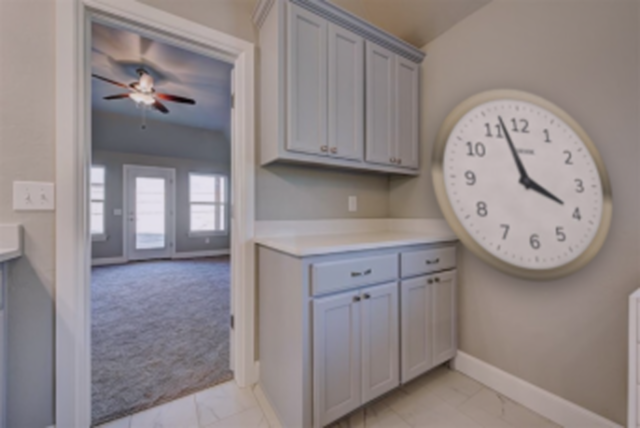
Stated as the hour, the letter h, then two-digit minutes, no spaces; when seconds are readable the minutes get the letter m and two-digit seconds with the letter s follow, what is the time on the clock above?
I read 3h57
